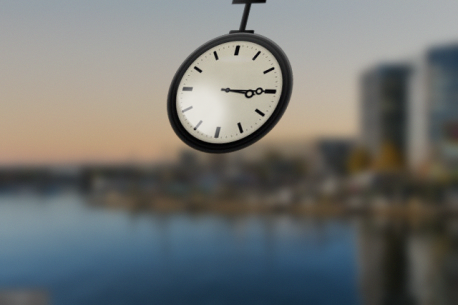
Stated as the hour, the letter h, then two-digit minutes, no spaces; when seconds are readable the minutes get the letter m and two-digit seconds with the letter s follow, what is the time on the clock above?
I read 3h15
